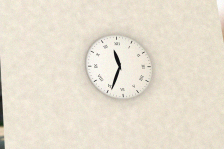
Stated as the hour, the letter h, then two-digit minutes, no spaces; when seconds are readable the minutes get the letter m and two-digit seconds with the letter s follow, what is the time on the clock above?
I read 11h34
